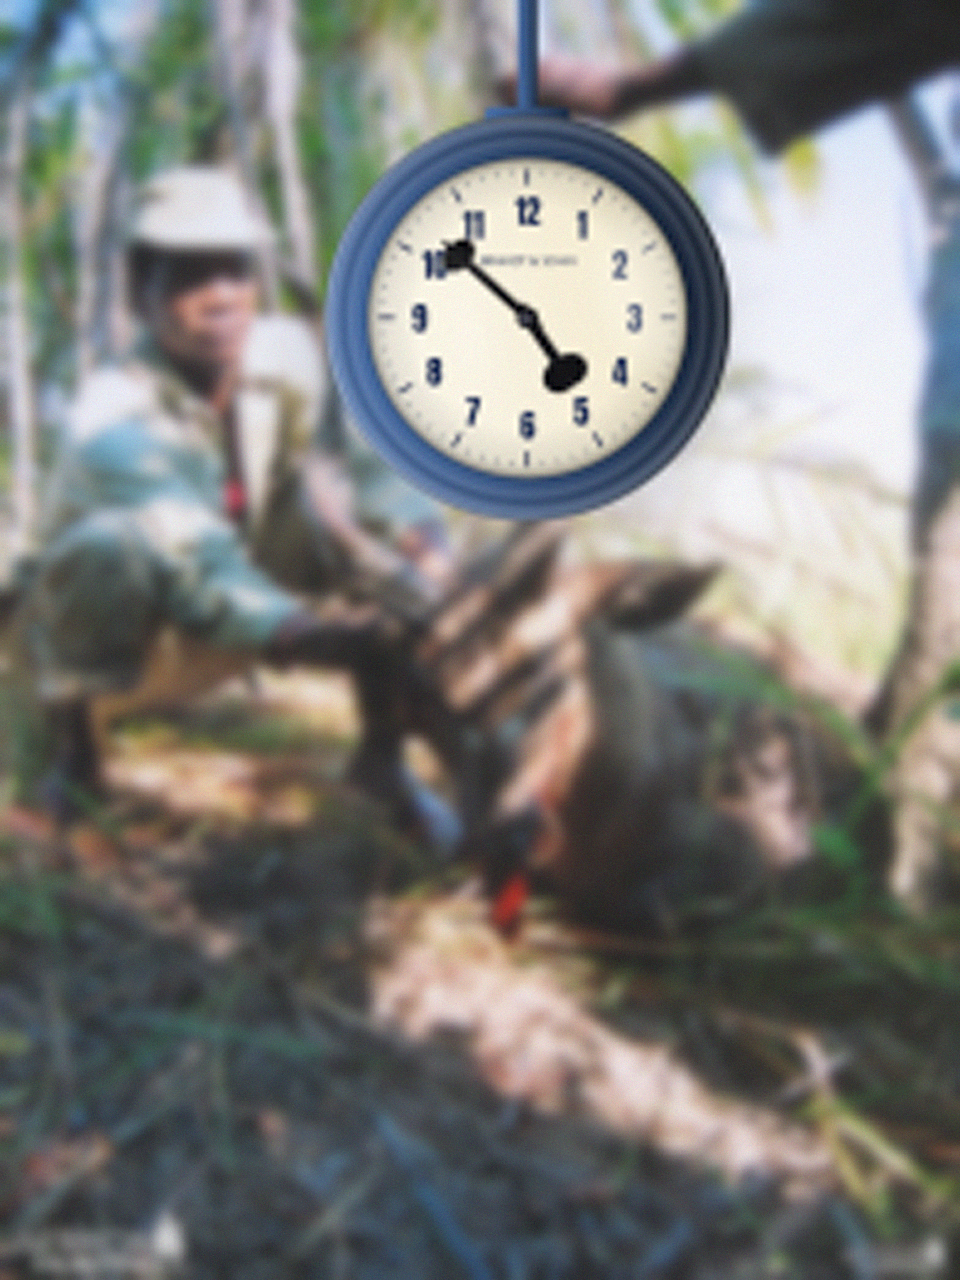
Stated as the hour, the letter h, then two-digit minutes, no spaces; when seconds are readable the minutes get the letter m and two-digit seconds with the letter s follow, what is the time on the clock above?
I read 4h52
